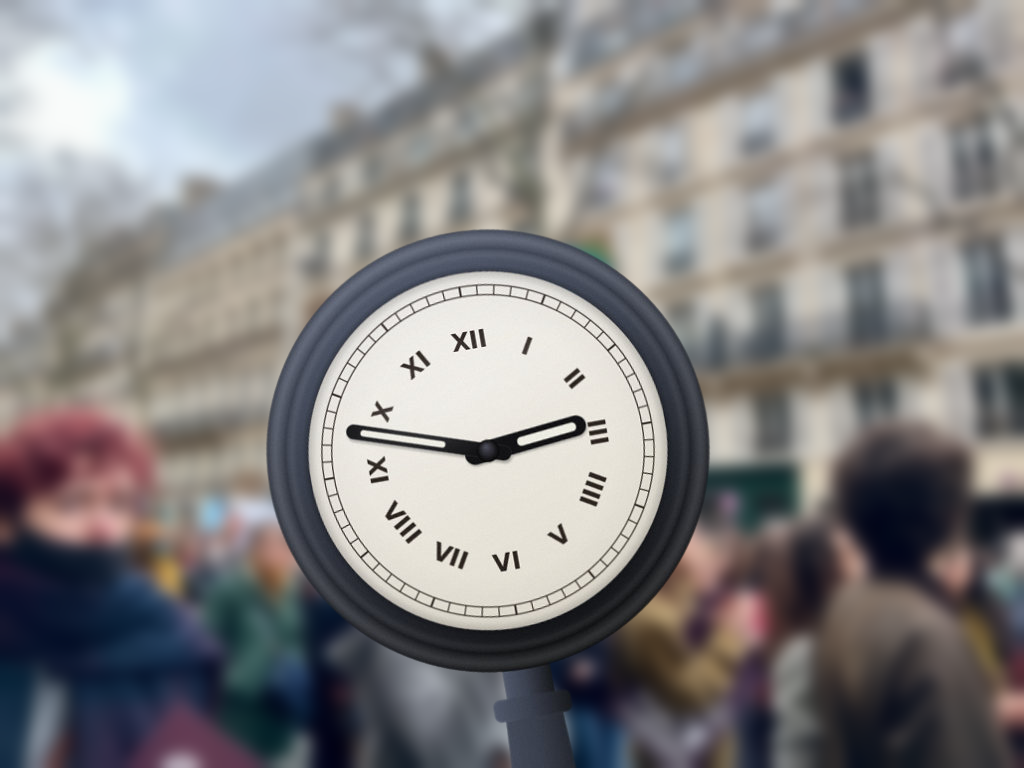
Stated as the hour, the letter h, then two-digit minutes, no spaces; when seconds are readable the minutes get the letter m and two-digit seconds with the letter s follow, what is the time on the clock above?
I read 2h48
